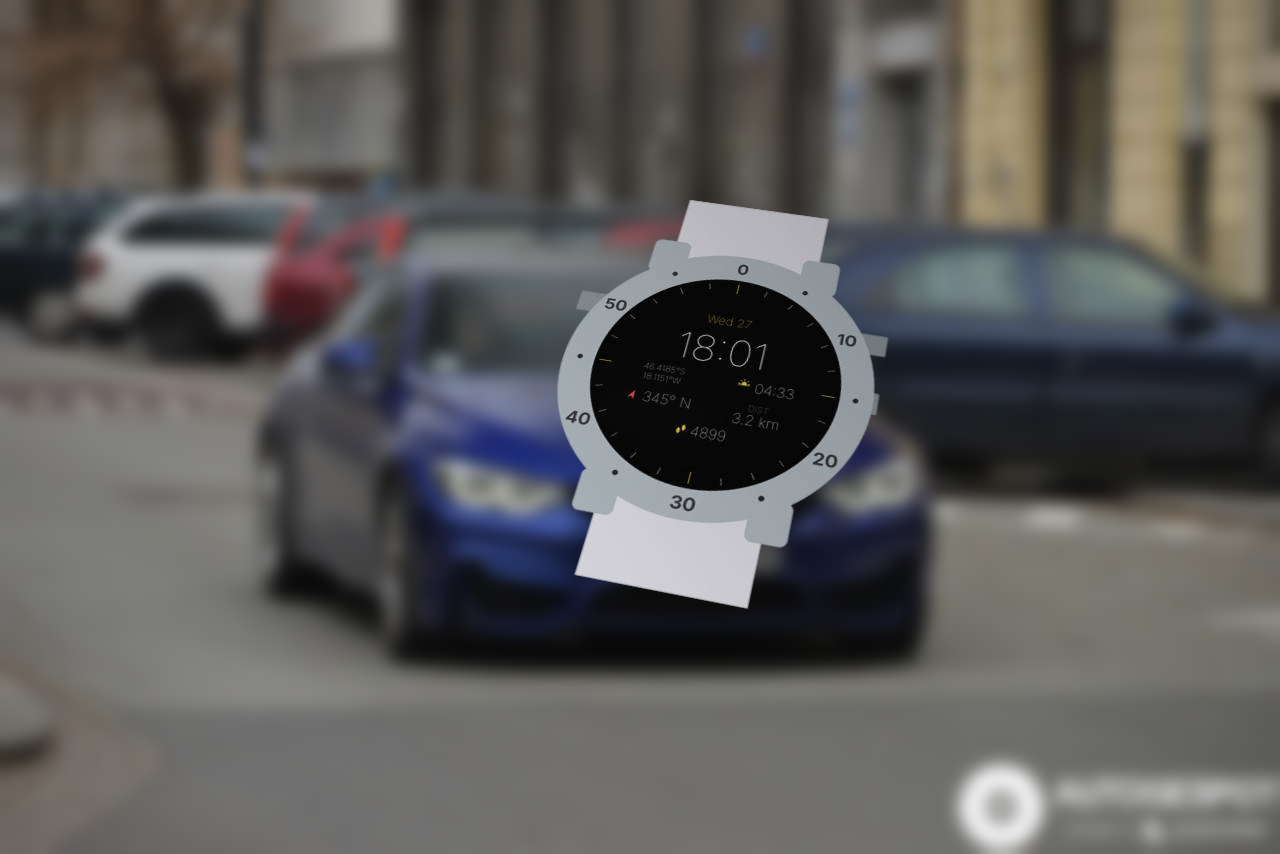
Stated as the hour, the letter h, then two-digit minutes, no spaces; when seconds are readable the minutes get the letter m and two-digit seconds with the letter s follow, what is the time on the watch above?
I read 18h01
